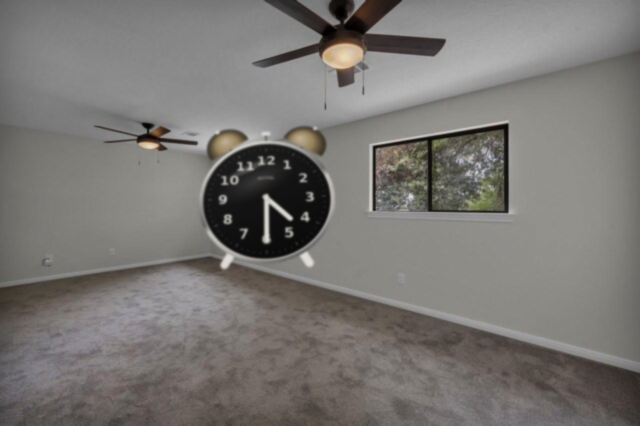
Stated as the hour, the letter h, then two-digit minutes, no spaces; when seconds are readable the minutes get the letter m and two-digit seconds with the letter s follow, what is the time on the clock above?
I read 4h30
